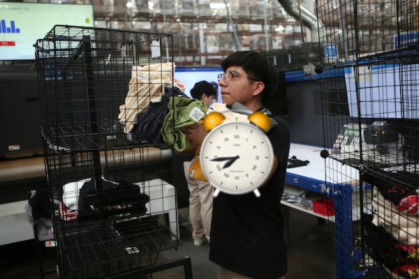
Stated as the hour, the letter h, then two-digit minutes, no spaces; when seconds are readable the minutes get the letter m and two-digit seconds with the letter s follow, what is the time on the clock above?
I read 7h44
